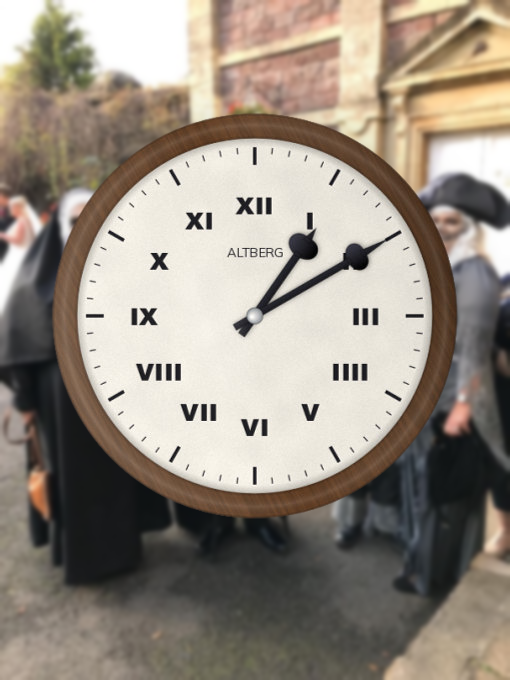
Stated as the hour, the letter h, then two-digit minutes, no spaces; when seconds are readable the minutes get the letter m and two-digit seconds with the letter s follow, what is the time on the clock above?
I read 1h10
